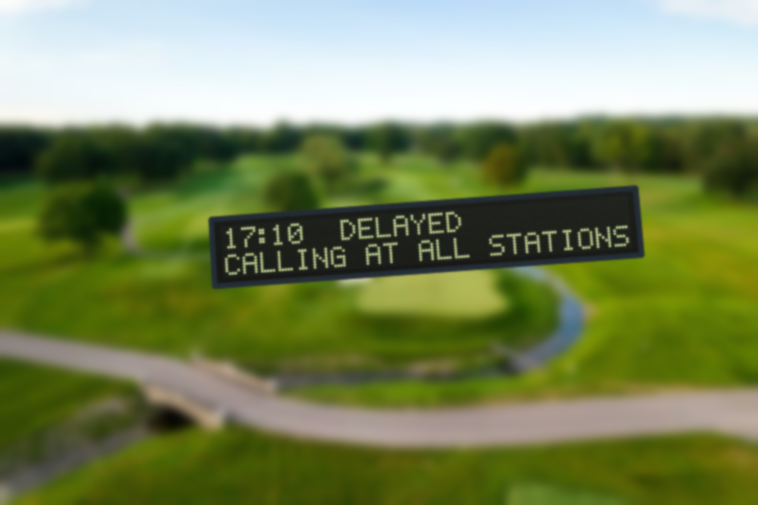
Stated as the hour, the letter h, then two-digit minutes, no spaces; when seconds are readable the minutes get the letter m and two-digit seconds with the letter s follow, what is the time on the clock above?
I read 17h10
